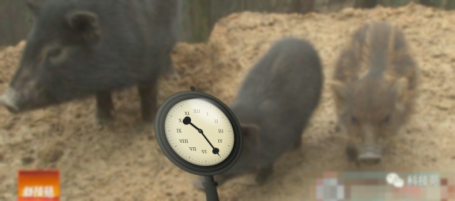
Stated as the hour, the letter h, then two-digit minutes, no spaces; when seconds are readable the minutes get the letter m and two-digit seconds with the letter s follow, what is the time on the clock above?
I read 10h25
